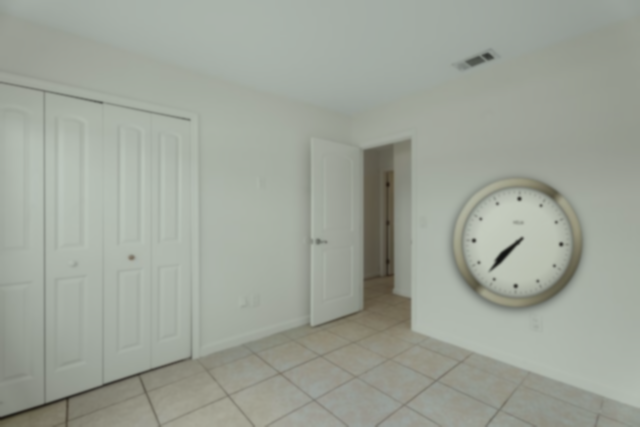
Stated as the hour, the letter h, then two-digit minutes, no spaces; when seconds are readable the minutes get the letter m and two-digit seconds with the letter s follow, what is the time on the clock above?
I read 7h37
